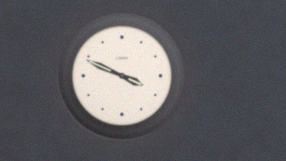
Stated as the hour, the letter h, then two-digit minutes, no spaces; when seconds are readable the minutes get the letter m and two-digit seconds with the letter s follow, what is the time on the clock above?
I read 3h49
